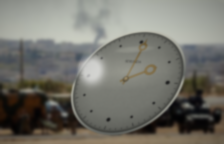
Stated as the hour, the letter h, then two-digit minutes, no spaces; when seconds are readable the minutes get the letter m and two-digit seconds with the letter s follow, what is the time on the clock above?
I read 2h01
